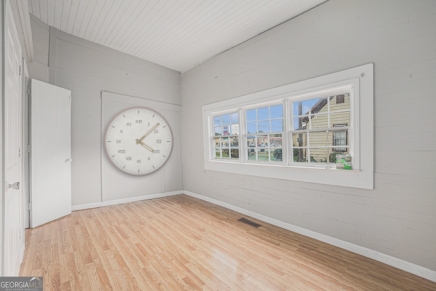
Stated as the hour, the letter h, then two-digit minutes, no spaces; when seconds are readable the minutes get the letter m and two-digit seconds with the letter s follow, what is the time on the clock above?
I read 4h08
